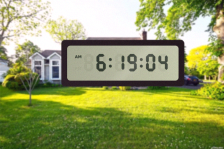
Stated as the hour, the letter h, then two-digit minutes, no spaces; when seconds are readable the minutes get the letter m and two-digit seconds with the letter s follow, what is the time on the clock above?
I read 6h19m04s
